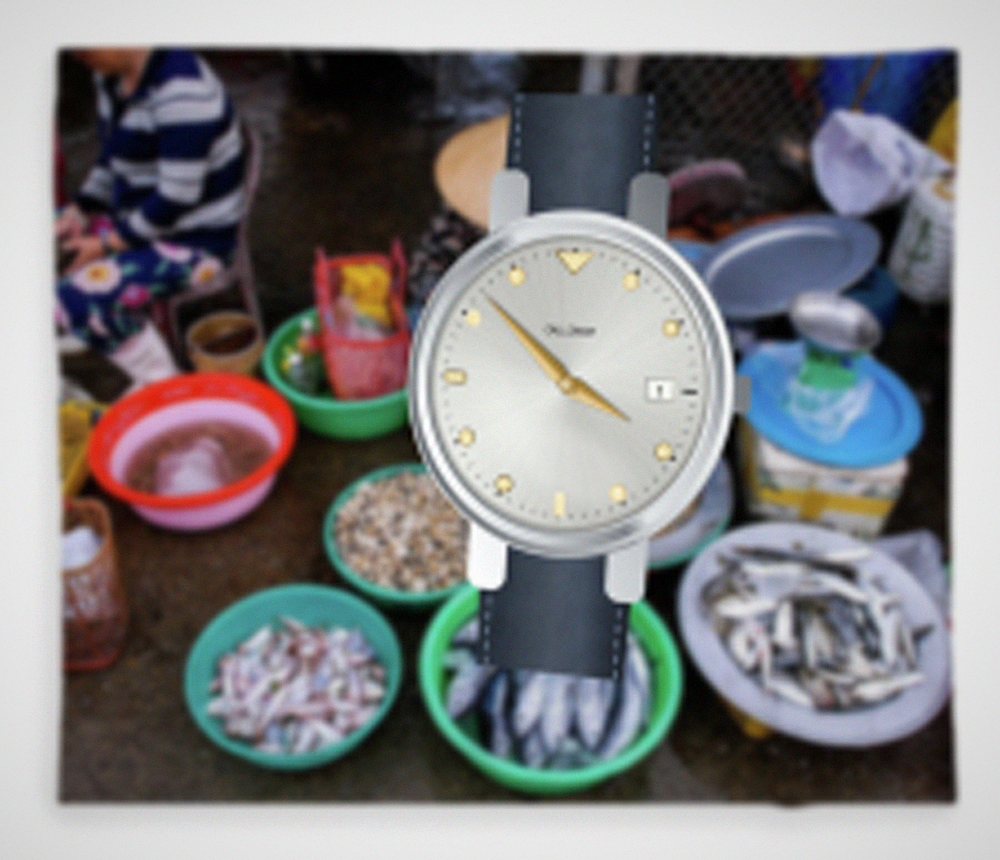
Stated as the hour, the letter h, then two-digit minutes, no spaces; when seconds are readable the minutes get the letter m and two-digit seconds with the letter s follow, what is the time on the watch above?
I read 3h52
